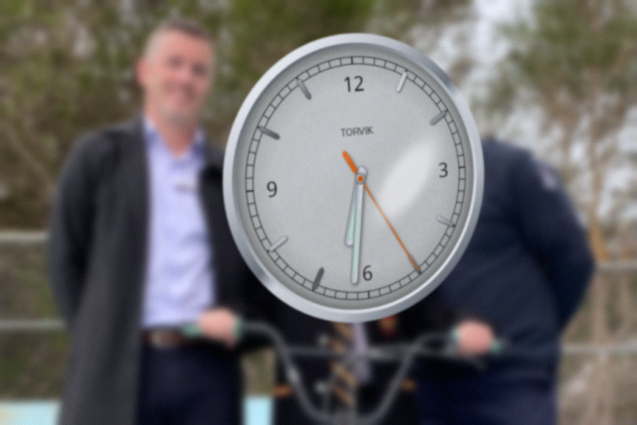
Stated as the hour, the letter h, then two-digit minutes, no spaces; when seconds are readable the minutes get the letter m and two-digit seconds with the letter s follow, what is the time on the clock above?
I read 6h31m25s
